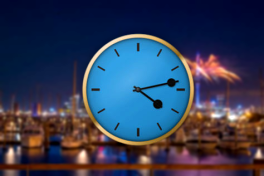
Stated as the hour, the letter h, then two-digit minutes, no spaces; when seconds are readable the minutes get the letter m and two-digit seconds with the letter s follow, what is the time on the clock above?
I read 4h13
